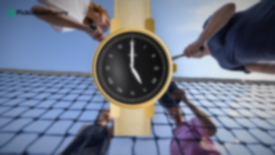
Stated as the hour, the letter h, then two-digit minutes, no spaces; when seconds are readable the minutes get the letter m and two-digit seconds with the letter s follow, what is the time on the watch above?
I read 5h00
